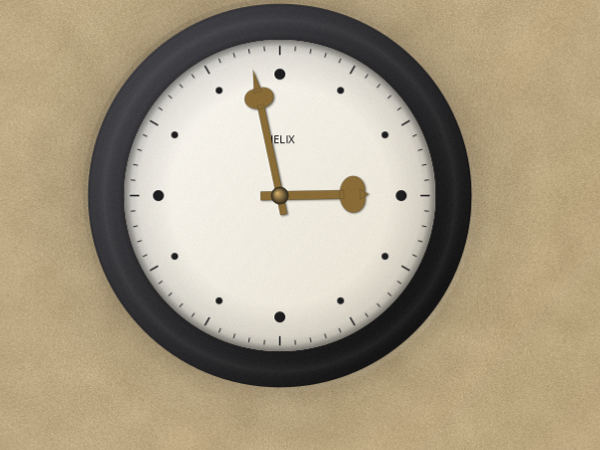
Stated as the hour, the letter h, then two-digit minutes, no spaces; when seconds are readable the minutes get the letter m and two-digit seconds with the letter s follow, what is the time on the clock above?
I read 2h58
